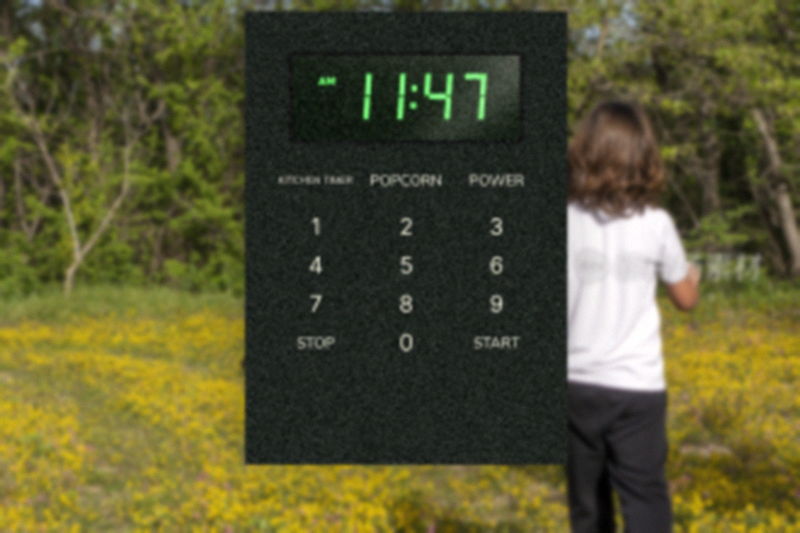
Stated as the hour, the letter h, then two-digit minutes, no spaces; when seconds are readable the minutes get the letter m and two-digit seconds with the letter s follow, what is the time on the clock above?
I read 11h47
